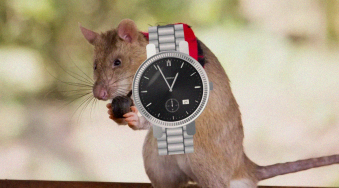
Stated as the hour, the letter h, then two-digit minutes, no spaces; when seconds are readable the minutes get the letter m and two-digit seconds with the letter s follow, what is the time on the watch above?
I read 12h56
